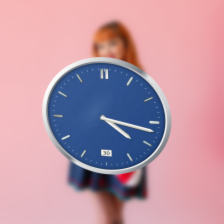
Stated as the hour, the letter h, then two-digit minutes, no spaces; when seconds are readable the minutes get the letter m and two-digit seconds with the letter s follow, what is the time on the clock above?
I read 4h17
